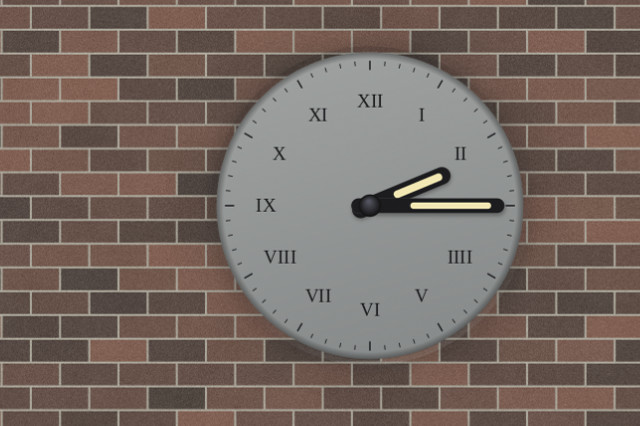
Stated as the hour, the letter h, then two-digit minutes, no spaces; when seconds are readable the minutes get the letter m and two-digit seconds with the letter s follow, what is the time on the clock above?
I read 2h15
